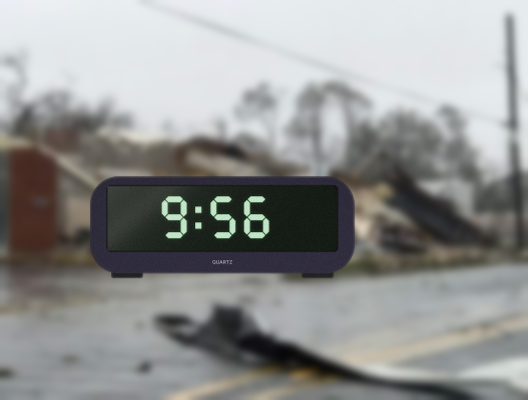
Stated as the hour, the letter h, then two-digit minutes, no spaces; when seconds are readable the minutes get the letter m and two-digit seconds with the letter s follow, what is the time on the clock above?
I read 9h56
